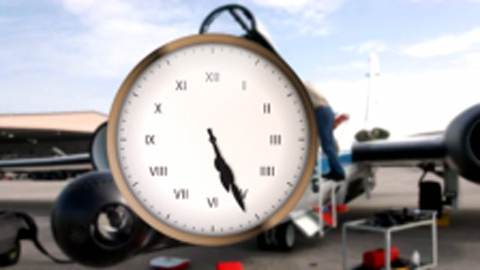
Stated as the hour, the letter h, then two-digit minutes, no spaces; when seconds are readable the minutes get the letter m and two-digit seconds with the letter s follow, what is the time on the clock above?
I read 5h26
